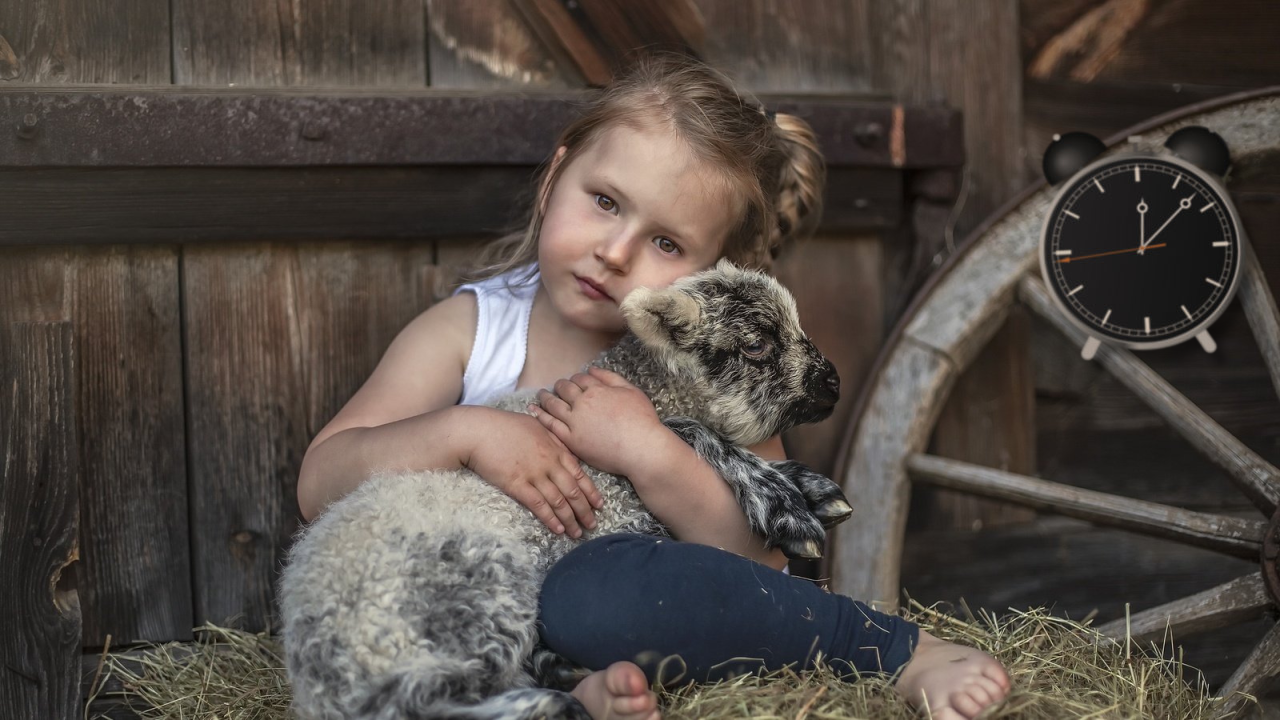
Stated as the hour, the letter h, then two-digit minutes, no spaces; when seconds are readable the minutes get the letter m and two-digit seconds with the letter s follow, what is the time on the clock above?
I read 12h07m44s
